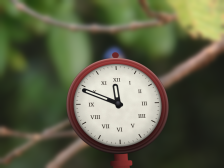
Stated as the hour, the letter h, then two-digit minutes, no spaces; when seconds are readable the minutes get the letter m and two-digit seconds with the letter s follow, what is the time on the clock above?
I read 11h49
